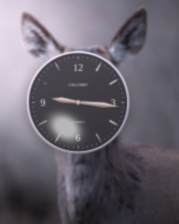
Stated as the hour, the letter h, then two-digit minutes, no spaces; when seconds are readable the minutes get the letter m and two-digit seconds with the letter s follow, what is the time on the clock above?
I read 9h16
